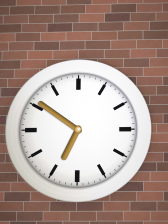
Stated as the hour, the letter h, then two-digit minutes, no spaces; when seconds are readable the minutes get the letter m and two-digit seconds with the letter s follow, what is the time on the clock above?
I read 6h51
